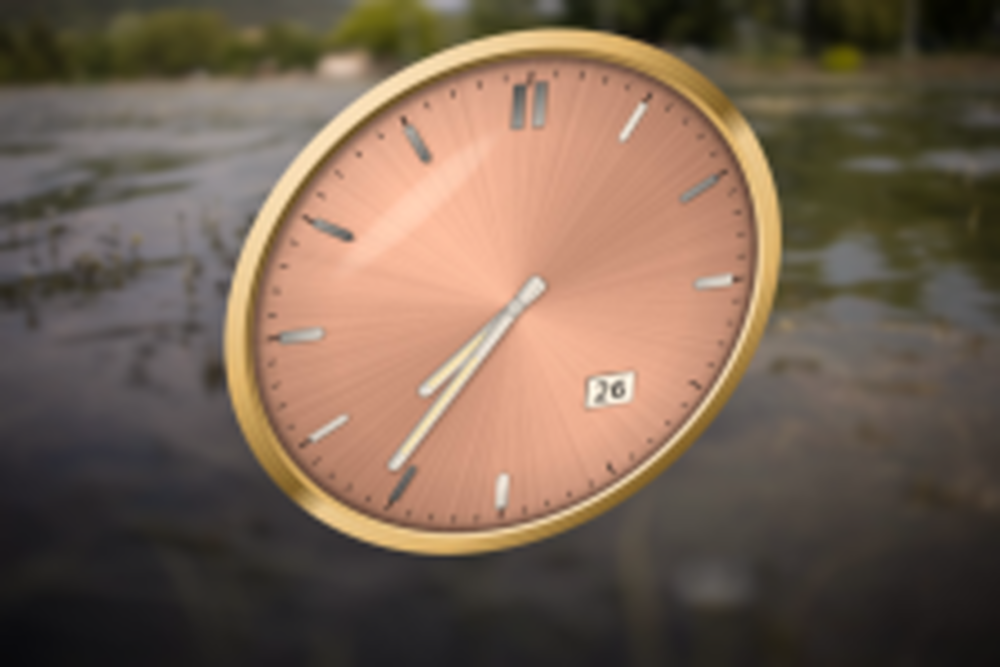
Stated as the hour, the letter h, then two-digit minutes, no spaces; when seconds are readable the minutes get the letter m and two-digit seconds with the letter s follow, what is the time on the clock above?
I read 7h36
